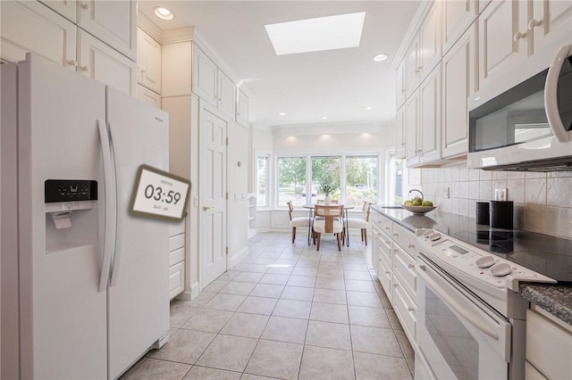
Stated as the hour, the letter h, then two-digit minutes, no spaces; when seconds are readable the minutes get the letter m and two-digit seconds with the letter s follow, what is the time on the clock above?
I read 3h59
